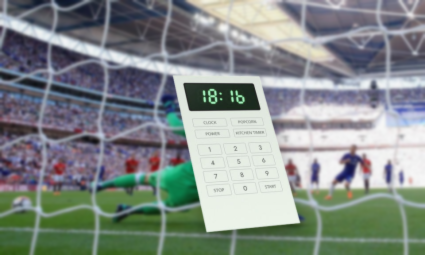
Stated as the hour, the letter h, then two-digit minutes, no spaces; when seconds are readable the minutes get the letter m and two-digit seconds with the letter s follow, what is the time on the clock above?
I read 18h16
